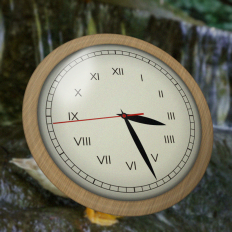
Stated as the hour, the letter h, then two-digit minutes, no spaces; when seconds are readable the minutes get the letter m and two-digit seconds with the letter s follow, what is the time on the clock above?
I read 3h26m44s
